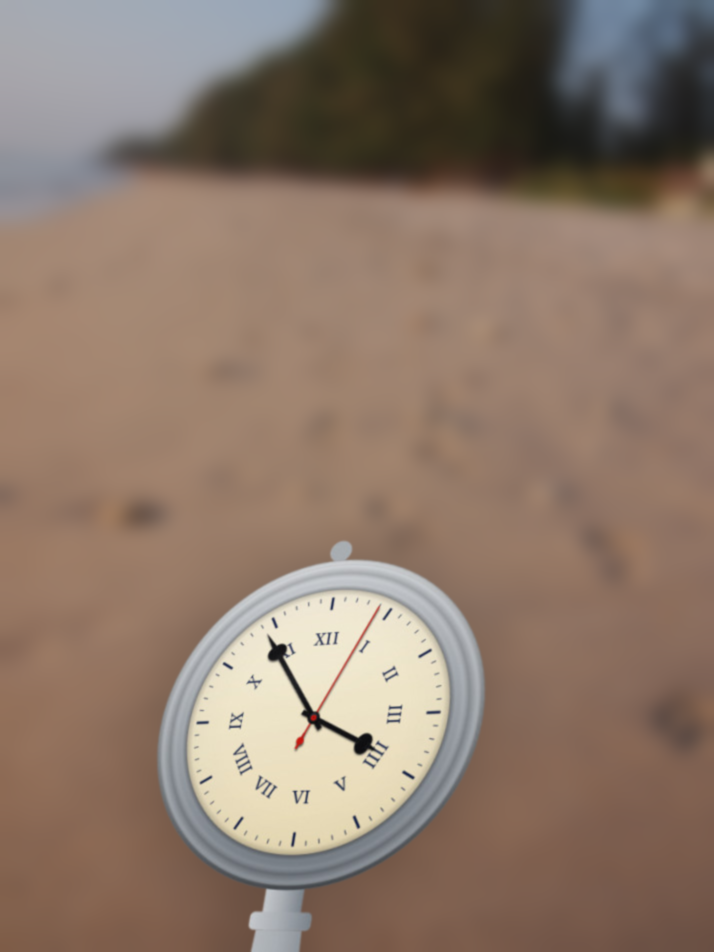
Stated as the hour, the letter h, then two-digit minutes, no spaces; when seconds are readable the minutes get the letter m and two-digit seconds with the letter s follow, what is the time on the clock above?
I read 3h54m04s
